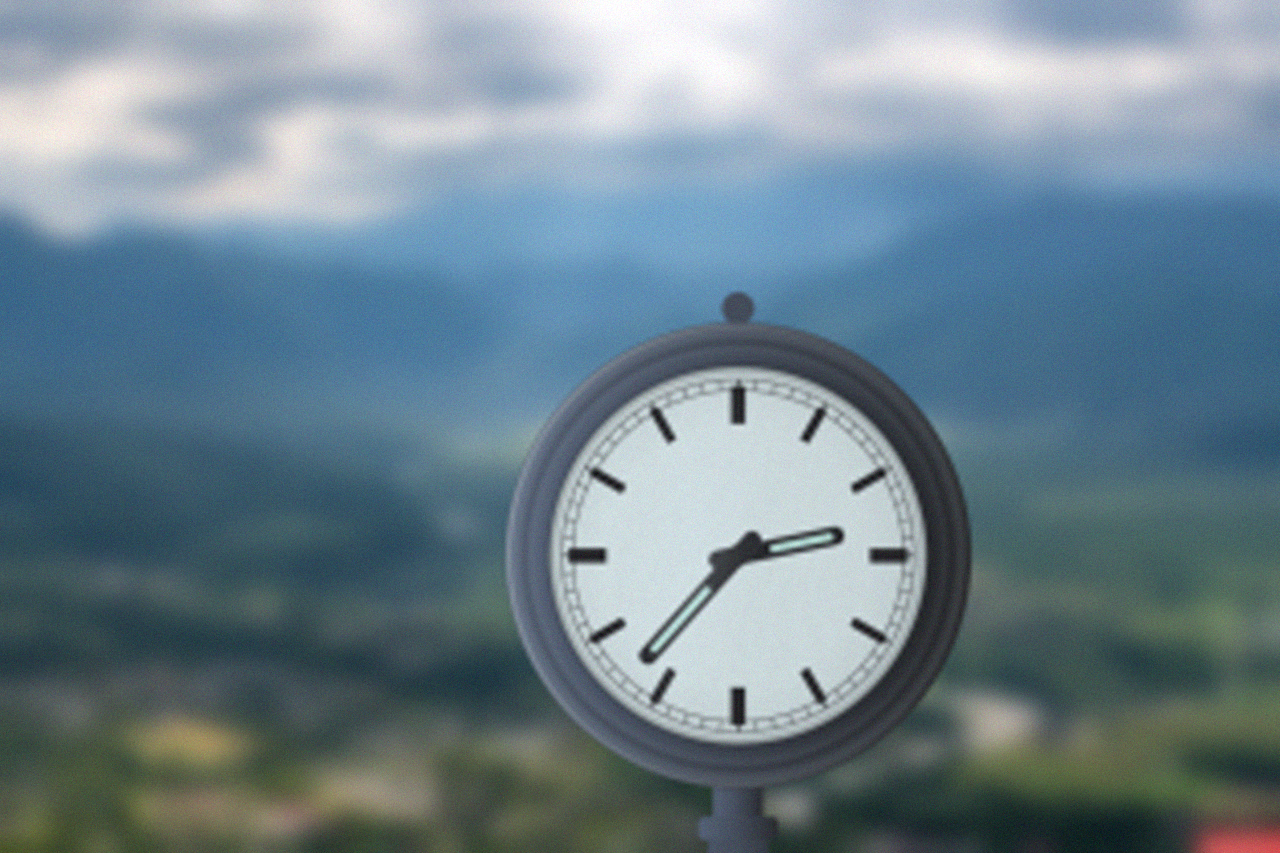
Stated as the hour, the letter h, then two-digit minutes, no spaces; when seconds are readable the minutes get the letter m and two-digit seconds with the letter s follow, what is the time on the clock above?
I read 2h37
